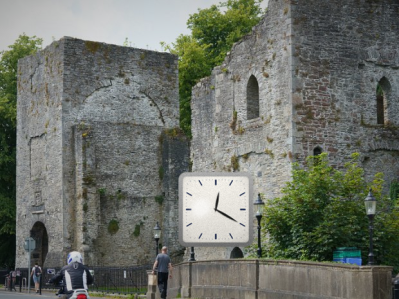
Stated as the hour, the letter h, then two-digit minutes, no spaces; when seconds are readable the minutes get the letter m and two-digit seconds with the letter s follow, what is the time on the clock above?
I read 12h20
